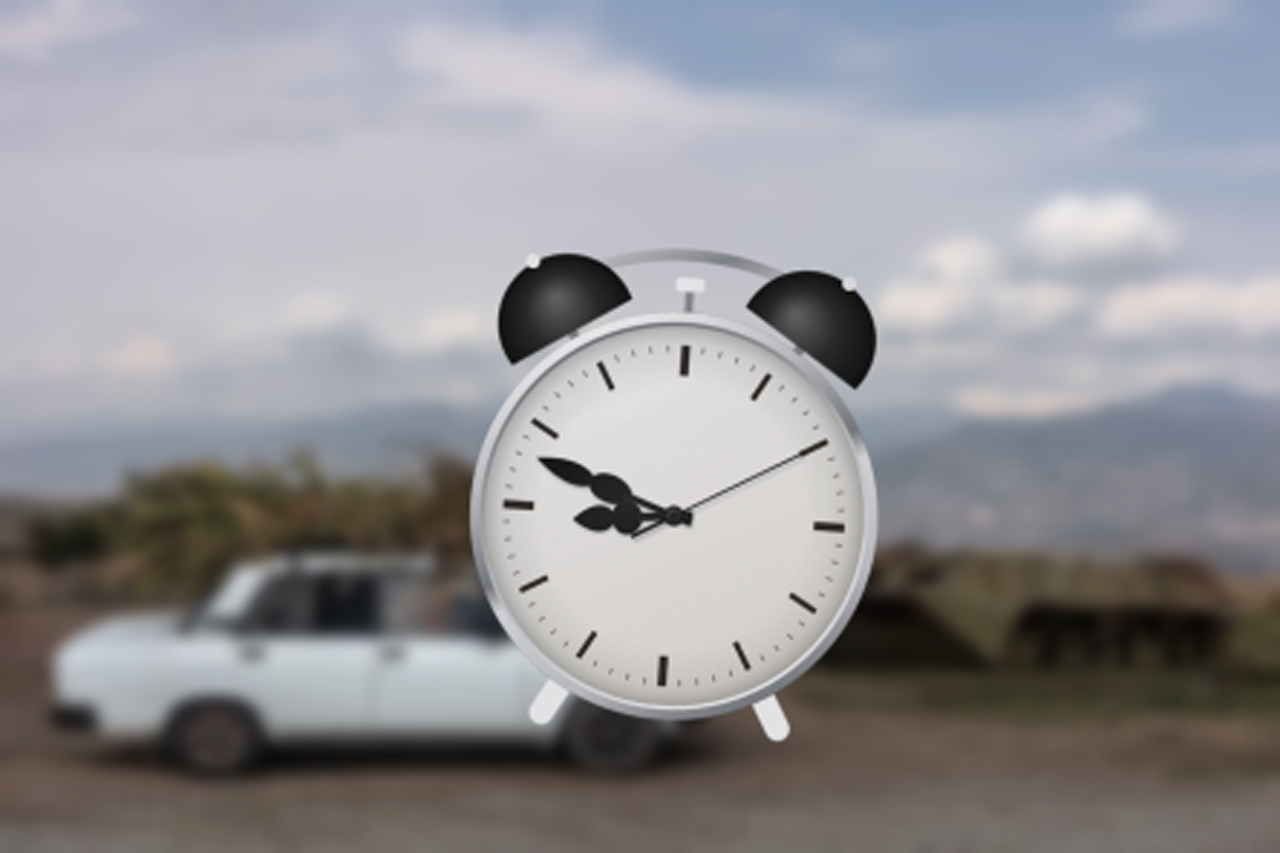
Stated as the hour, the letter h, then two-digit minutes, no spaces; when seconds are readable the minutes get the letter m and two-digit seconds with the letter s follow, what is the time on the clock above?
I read 8h48m10s
